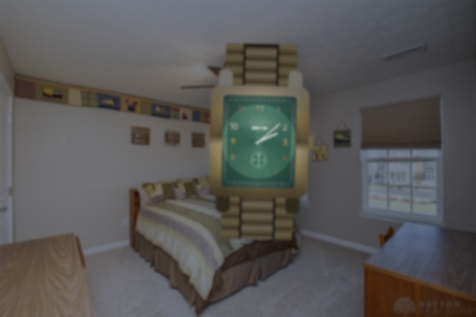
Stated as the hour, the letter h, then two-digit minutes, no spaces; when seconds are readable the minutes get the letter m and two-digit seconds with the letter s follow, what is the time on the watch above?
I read 2h08
